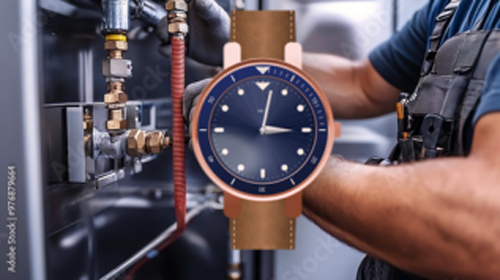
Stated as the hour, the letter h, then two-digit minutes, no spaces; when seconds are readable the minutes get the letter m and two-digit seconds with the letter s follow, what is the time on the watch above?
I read 3h02
